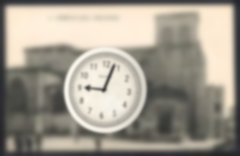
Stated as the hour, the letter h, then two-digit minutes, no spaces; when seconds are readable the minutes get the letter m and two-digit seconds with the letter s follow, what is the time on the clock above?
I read 9h03
